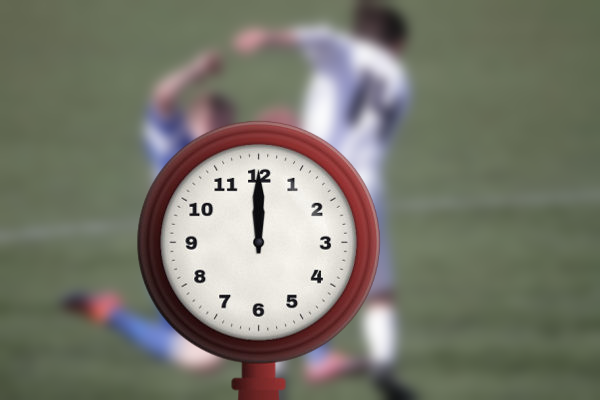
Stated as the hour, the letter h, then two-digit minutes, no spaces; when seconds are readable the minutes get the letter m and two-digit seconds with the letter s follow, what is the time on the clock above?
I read 12h00
